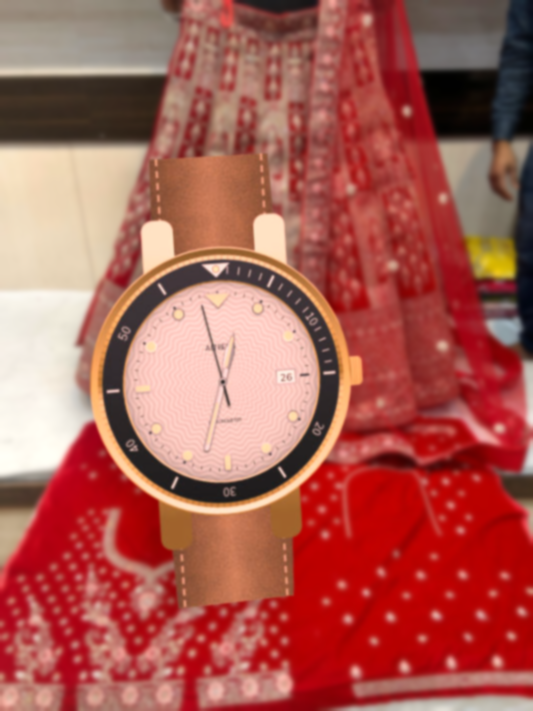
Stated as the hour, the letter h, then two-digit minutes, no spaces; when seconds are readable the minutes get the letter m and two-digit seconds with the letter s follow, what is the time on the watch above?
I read 12h32m58s
